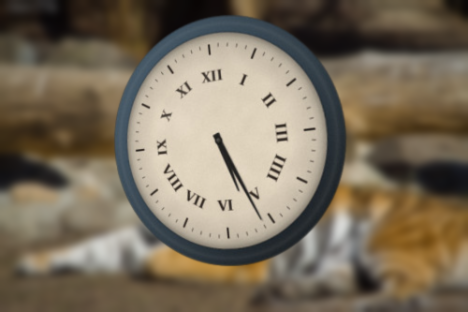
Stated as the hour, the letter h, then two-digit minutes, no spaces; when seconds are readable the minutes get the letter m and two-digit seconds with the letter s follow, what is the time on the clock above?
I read 5h26
